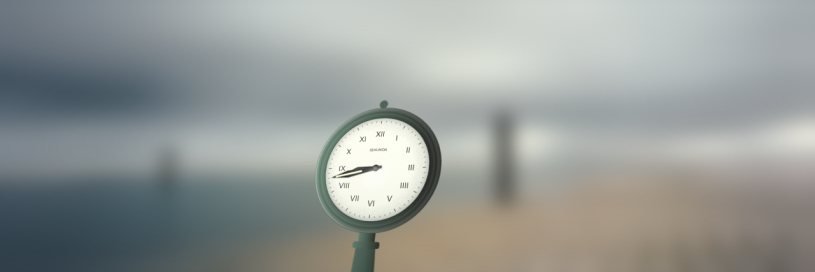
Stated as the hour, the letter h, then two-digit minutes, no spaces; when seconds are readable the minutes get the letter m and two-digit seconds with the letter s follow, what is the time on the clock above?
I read 8h43
